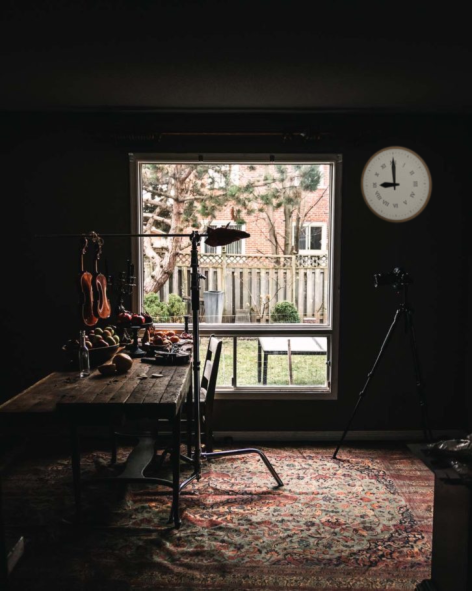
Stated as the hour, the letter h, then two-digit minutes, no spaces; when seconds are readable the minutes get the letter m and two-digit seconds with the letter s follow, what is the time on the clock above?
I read 9h00
